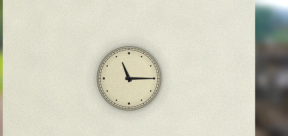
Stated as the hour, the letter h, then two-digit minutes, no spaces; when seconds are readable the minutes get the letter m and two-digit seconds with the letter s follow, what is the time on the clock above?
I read 11h15
